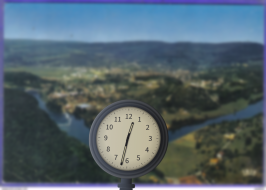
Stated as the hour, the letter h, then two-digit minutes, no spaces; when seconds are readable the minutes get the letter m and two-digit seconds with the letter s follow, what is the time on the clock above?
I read 12h32
